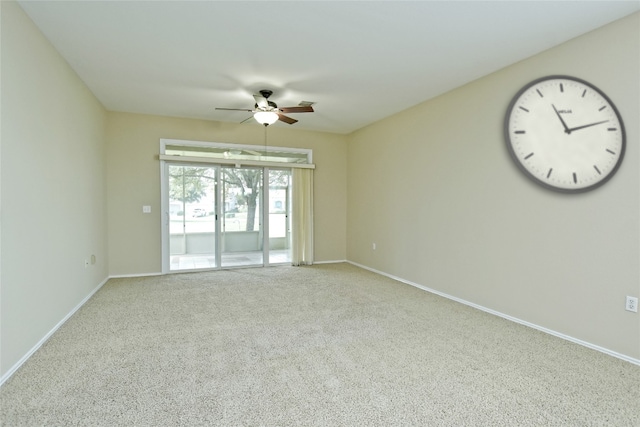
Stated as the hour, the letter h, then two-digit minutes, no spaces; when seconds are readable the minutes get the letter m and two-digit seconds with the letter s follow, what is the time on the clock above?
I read 11h13
